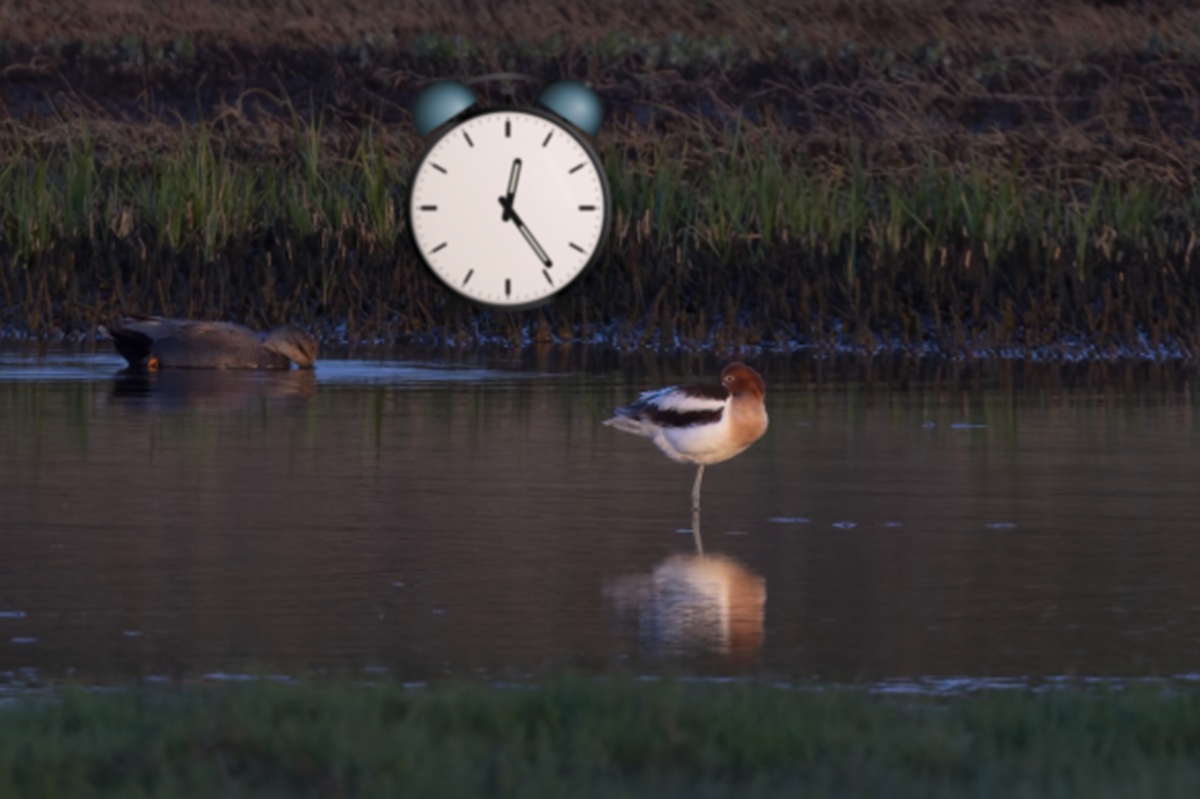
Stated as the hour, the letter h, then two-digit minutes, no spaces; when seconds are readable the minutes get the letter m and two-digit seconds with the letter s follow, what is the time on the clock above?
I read 12h24
